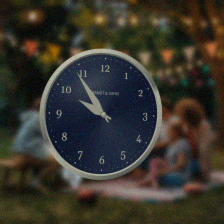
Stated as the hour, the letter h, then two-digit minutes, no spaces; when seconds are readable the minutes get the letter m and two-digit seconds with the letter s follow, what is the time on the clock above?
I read 9h54
